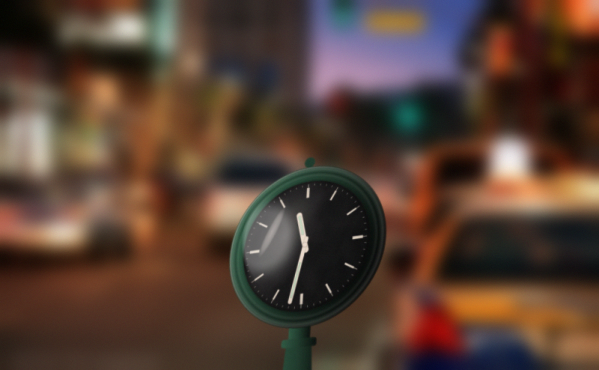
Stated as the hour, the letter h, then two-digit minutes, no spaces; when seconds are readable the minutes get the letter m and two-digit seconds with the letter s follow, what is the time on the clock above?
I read 11h32
